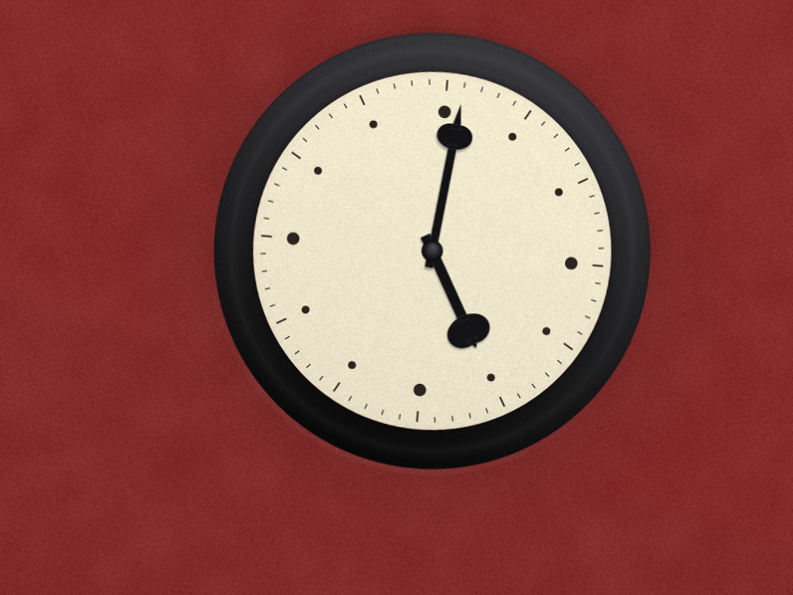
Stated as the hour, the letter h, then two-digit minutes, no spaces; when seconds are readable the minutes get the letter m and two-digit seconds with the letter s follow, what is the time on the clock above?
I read 5h01
